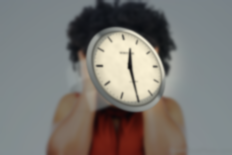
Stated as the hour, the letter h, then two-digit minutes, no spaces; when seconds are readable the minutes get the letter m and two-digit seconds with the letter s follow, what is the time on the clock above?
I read 12h30
